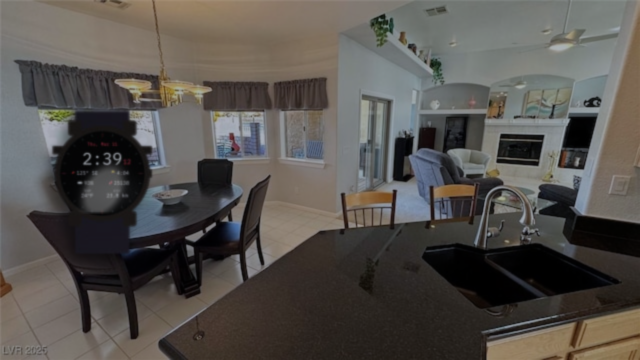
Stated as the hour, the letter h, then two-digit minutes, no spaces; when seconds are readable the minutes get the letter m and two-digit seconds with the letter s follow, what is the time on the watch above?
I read 2h39
